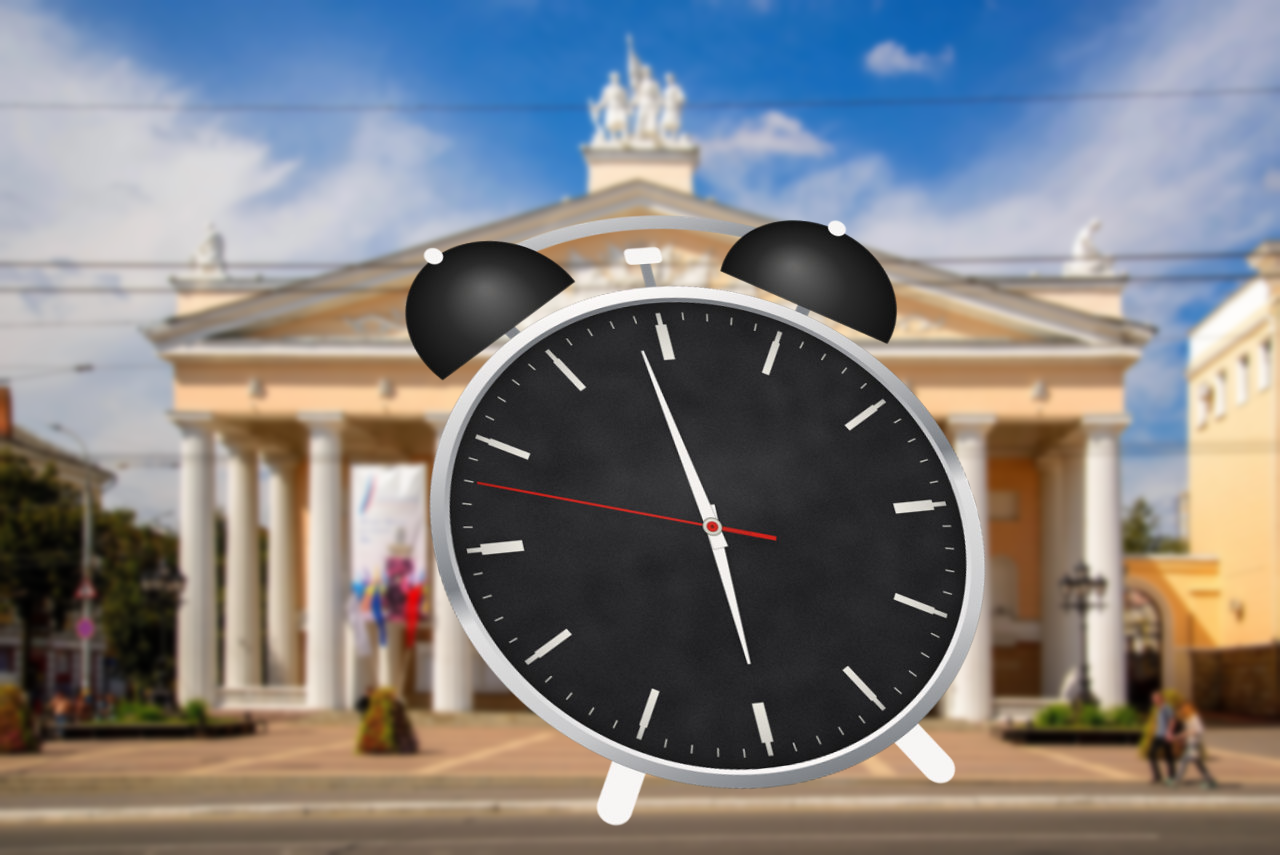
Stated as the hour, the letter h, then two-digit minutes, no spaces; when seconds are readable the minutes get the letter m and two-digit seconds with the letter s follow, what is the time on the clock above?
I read 5h58m48s
